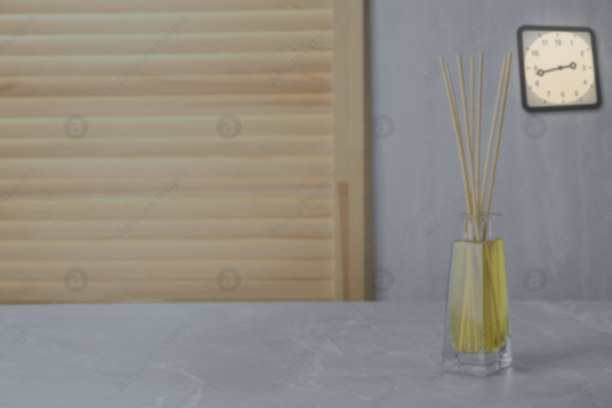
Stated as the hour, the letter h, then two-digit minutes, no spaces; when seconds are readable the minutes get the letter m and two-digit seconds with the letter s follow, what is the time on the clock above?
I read 2h43
